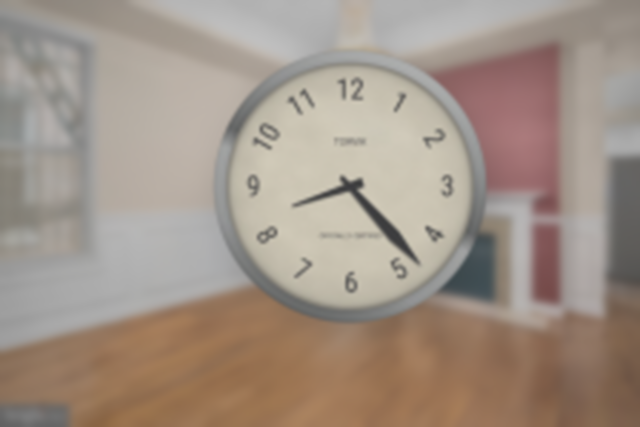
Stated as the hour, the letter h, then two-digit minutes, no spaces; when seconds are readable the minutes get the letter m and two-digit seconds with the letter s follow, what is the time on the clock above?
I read 8h23
